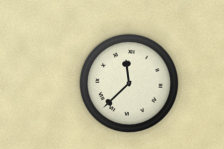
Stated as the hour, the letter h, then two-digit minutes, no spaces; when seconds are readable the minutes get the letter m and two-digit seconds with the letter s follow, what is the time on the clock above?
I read 11h37
